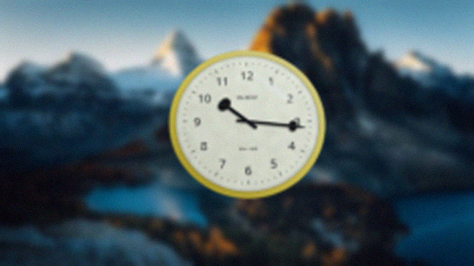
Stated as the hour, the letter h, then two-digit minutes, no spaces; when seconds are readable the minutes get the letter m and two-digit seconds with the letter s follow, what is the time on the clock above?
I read 10h16
